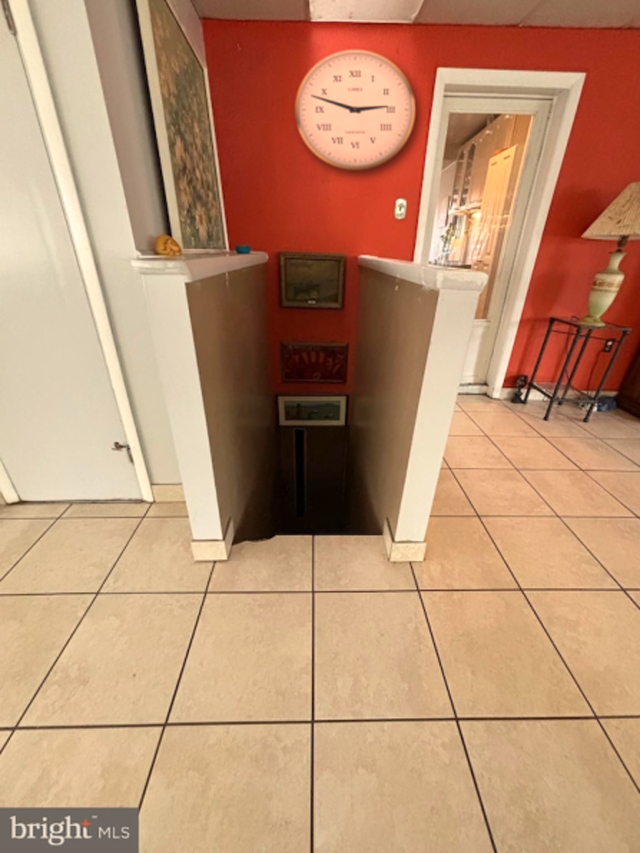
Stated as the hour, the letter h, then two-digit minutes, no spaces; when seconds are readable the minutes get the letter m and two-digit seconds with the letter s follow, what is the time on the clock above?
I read 2h48
